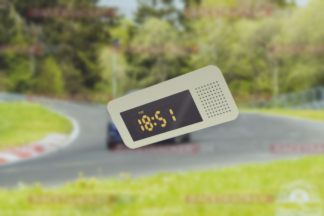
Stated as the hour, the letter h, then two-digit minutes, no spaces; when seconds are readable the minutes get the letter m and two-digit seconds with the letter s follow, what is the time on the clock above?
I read 18h51
